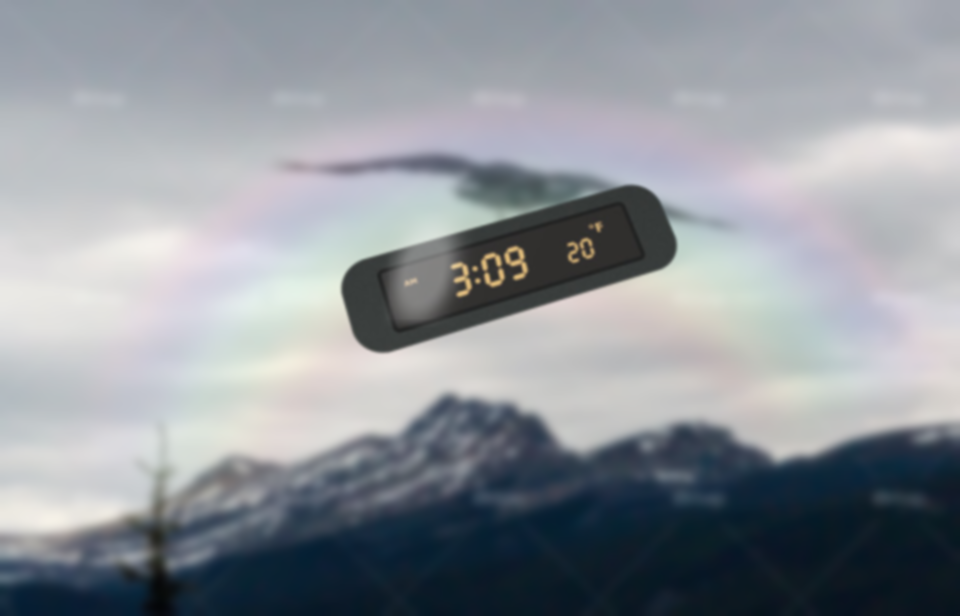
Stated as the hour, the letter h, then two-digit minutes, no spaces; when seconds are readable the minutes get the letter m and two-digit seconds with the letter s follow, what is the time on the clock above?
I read 3h09
